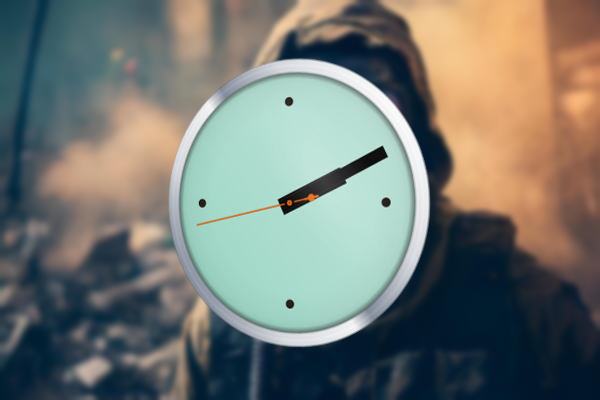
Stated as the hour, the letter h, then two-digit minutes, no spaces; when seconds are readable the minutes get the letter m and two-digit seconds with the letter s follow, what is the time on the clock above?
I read 2h10m43s
